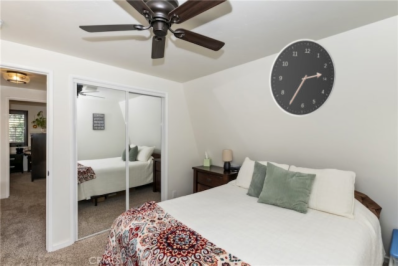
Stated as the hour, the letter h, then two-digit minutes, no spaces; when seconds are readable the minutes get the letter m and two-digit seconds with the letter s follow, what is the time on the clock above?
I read 2h35
